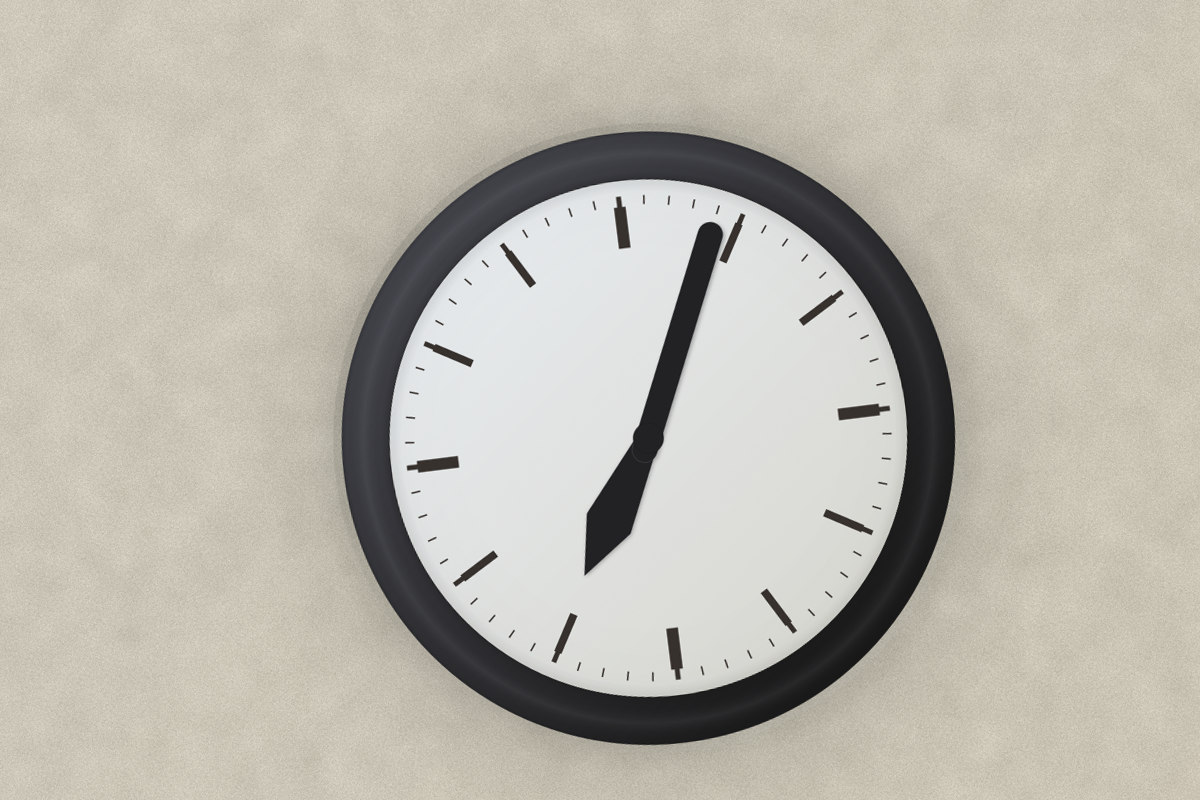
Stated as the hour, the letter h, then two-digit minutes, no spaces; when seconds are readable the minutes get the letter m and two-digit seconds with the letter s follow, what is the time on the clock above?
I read 7h04
